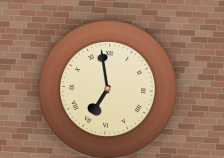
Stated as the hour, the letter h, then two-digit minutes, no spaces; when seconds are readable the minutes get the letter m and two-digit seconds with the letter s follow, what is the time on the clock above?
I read 6h58
